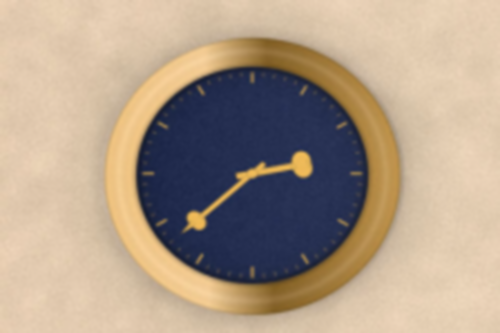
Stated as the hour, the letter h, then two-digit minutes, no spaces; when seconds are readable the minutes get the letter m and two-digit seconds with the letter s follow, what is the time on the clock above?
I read 2h38
